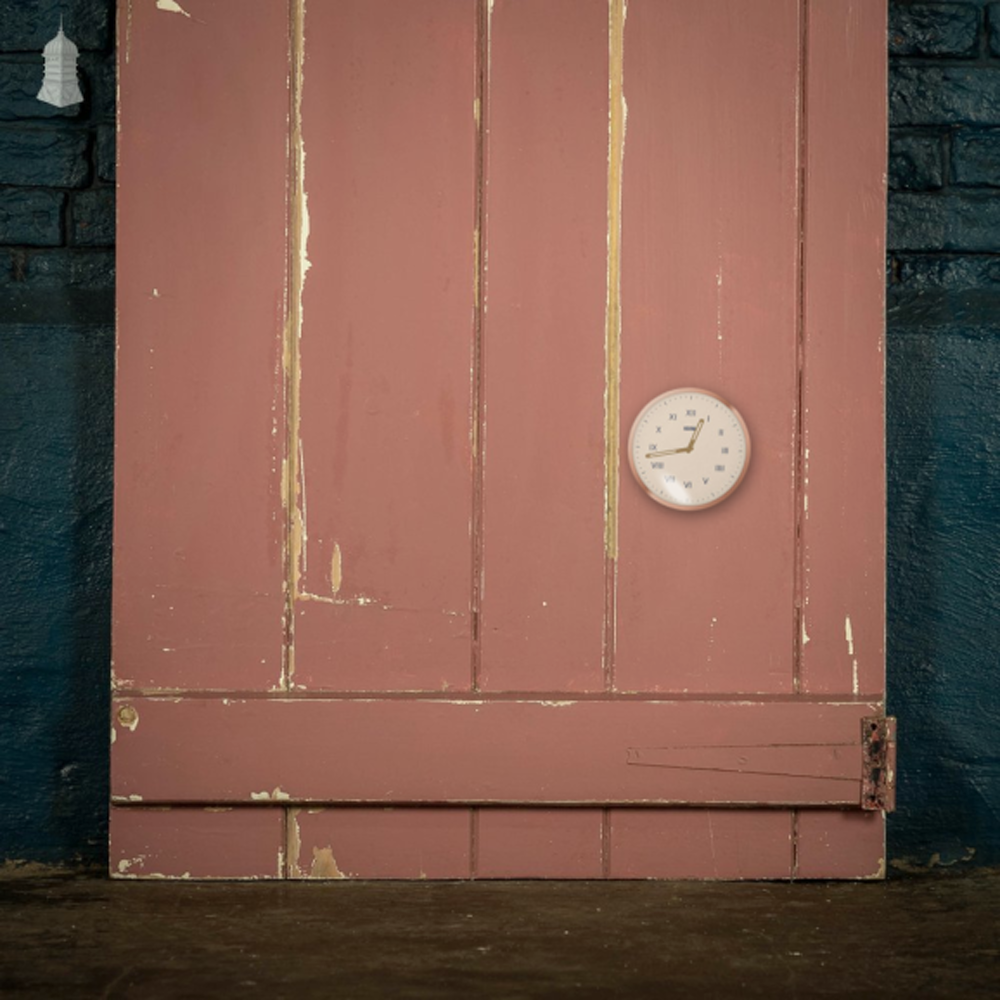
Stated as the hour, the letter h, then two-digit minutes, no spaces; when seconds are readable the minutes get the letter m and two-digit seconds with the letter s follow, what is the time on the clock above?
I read 12h43
